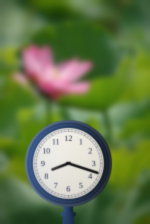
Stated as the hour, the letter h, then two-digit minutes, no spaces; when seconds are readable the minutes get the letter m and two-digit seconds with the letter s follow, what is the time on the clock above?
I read 8h18
